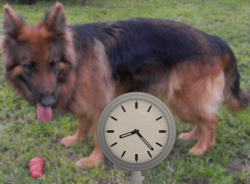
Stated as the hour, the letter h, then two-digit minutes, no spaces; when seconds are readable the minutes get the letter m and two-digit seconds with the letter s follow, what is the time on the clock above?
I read 8h23
